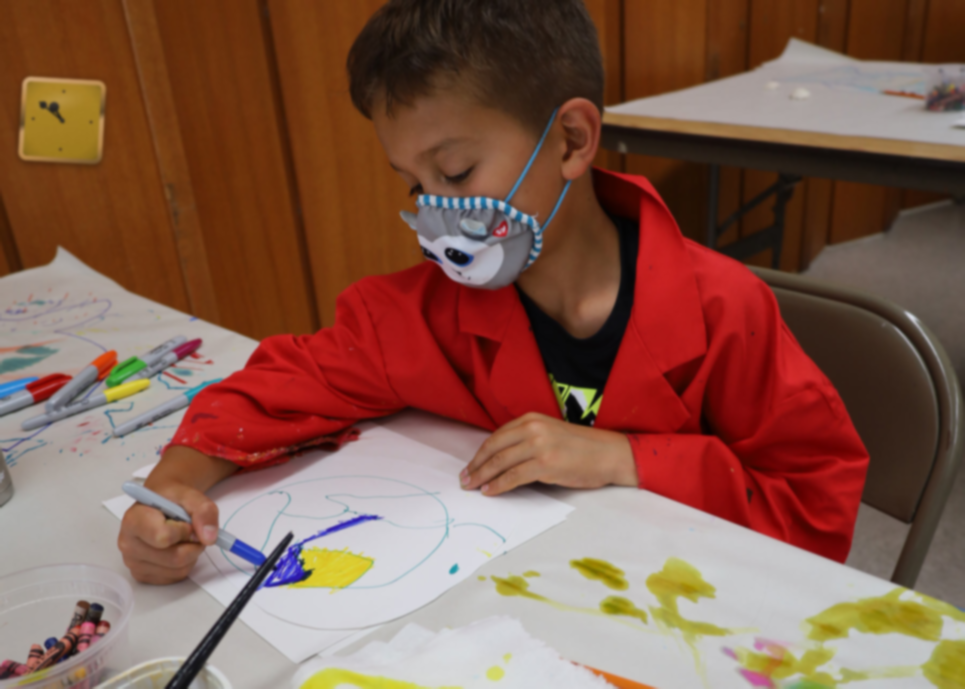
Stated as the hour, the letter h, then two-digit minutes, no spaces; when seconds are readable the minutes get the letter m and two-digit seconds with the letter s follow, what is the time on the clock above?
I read 10h51
